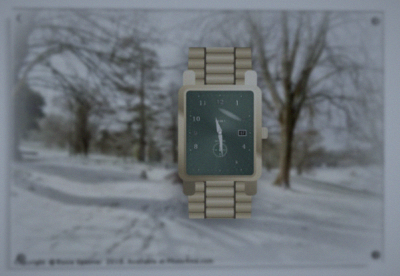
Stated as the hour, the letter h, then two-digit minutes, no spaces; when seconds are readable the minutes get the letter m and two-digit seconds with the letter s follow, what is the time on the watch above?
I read 11h29
